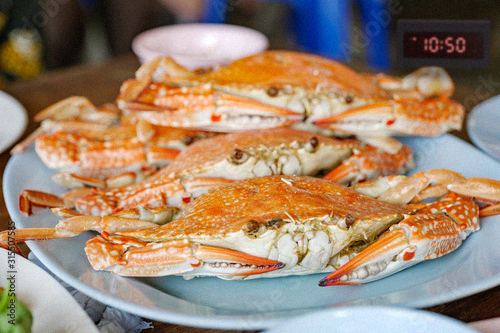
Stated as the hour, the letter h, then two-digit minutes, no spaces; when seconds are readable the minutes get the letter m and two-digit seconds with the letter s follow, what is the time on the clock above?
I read 10h50
